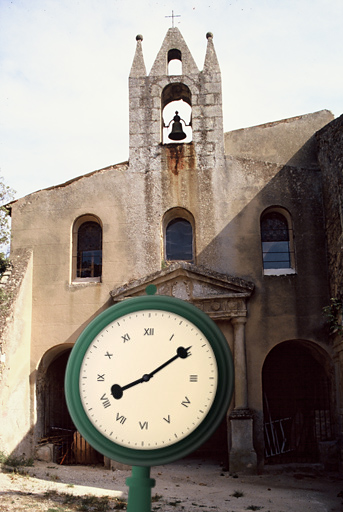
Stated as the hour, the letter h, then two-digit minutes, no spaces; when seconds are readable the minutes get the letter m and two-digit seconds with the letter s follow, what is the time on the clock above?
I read 8h09
